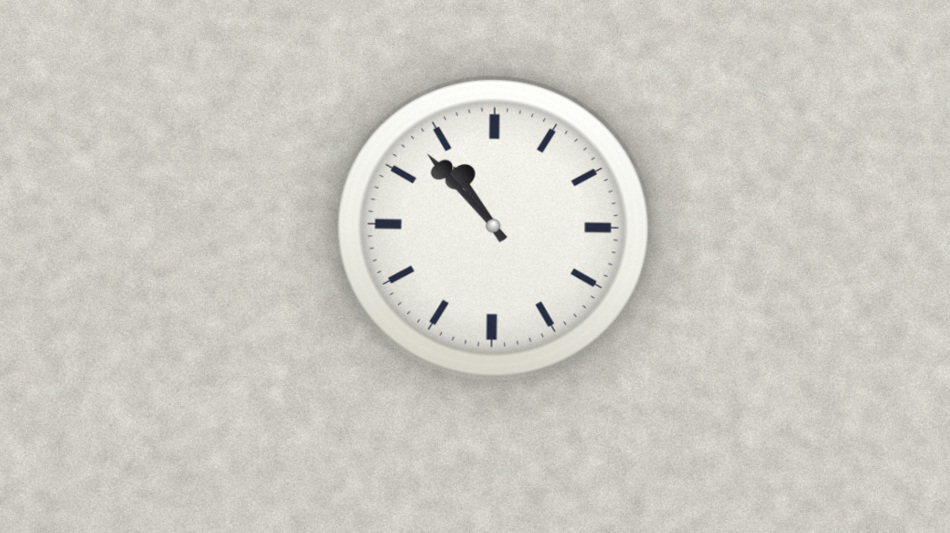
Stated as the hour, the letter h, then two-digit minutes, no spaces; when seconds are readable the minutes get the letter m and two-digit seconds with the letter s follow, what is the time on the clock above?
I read 10h53
